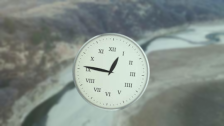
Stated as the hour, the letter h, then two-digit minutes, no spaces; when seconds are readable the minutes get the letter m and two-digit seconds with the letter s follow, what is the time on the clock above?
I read 12h46
